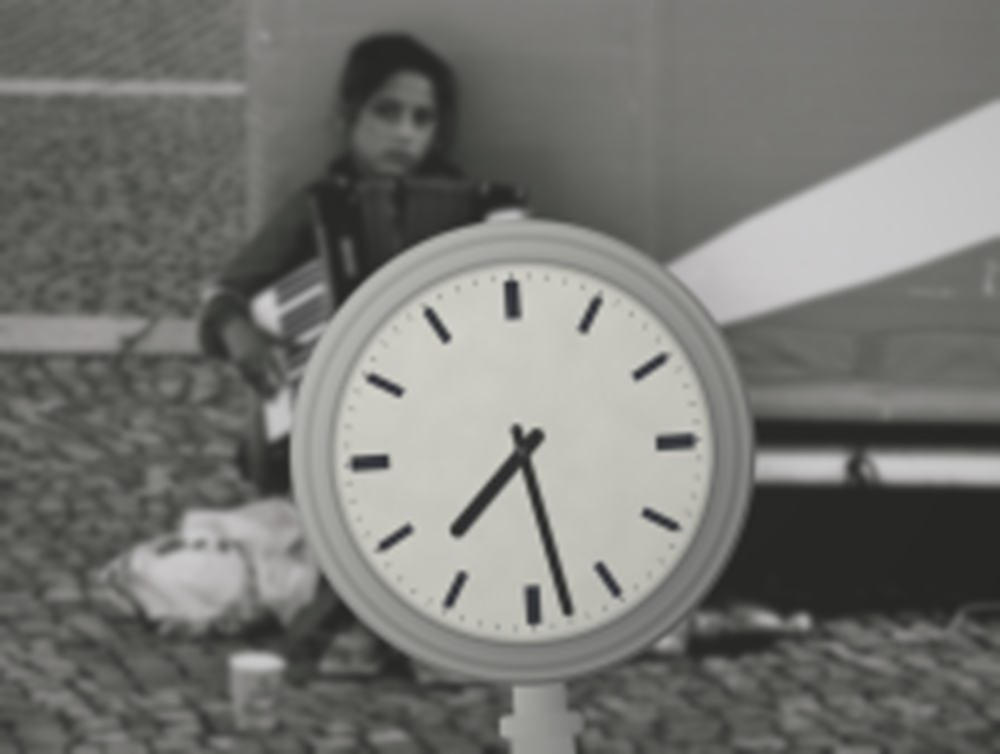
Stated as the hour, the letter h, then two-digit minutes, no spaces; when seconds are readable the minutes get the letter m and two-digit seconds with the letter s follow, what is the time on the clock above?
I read 7h28
